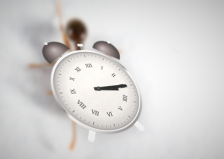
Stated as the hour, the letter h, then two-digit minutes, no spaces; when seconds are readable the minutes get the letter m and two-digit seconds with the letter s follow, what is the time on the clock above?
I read 3h15
